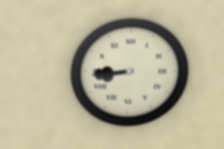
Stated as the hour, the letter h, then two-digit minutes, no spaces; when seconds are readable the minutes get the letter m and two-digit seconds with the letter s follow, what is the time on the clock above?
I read 8h44
